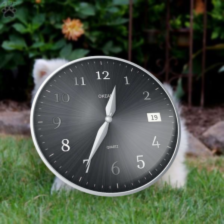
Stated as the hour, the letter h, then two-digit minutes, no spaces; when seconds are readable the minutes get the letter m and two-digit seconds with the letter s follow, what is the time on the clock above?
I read 12h35
